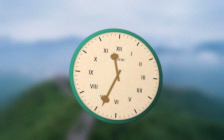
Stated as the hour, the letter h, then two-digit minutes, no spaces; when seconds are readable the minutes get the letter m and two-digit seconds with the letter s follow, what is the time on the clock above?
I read 11h34
